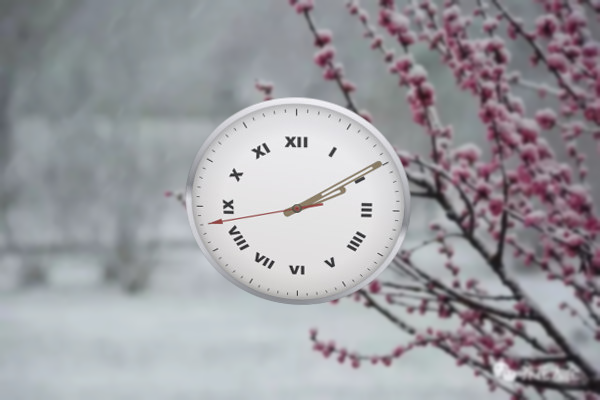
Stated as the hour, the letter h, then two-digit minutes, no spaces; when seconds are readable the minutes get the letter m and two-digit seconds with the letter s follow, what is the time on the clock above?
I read 2h09m43s
